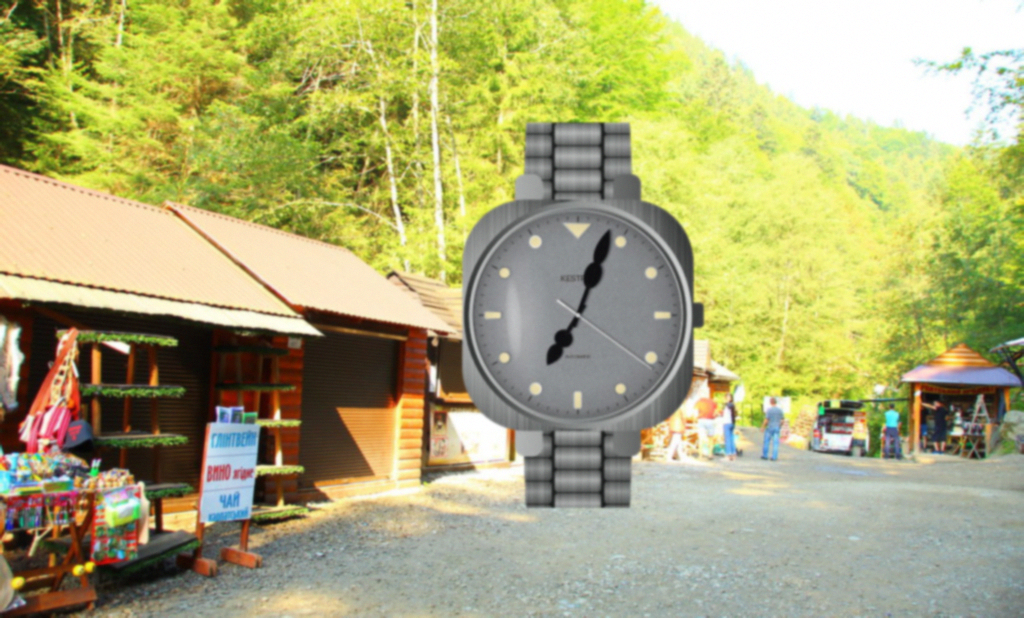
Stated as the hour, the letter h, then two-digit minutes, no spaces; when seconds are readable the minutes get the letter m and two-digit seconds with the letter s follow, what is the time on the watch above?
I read 7h03m21s
